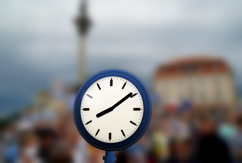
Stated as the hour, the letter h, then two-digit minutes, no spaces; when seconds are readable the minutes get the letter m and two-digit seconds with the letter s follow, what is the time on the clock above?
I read 8h09
